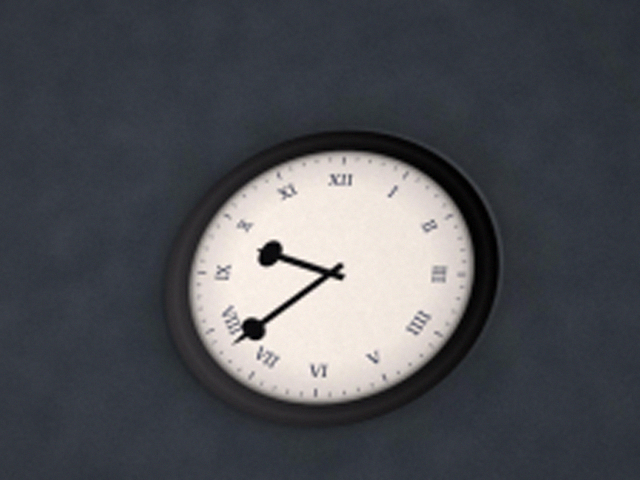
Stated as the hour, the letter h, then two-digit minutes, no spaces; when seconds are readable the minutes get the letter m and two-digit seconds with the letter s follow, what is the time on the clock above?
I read 9h38
